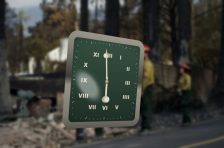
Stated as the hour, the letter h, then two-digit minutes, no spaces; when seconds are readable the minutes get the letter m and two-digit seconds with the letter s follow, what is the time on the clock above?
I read 5h59
